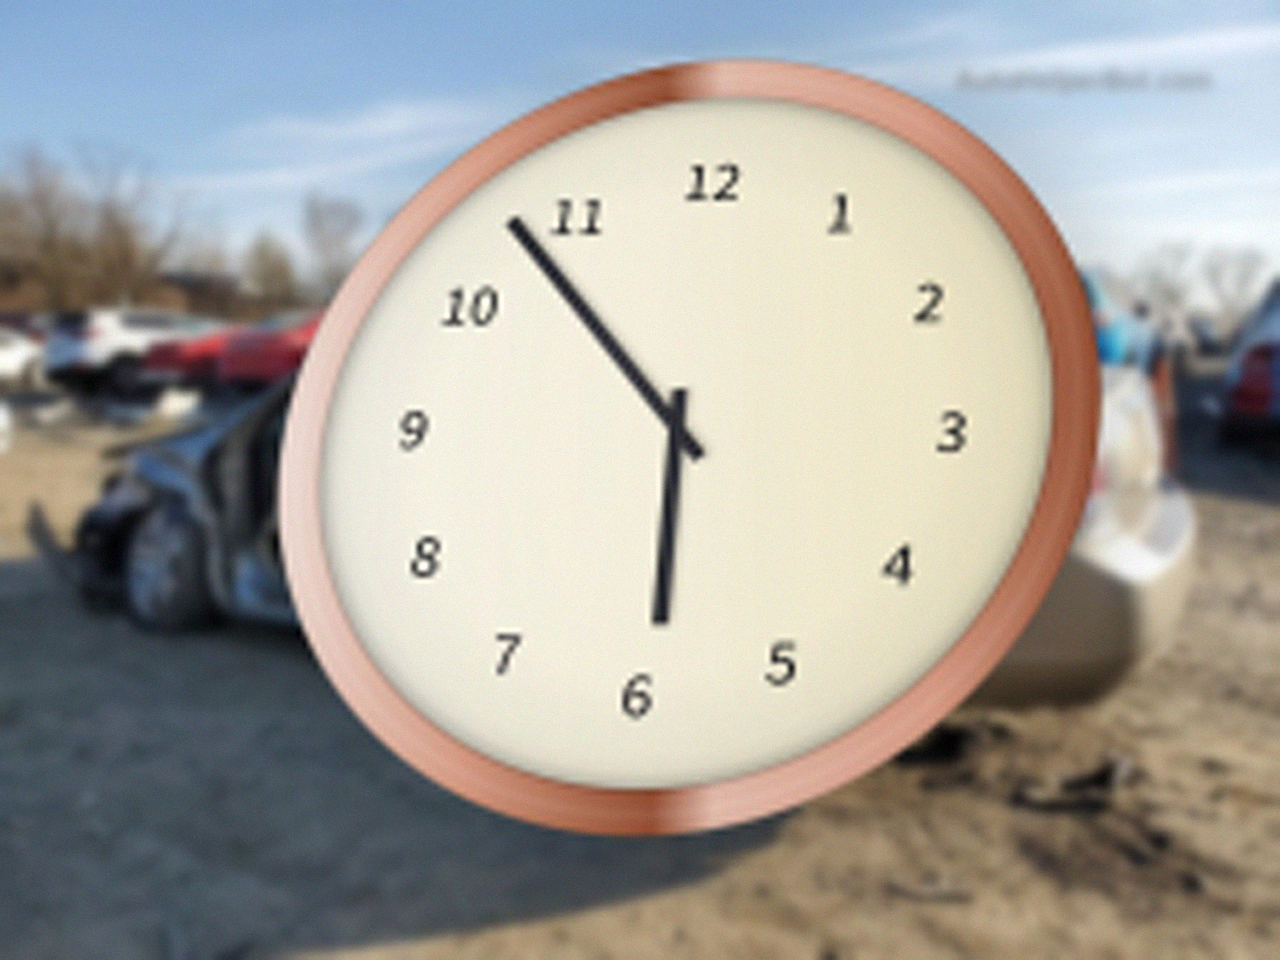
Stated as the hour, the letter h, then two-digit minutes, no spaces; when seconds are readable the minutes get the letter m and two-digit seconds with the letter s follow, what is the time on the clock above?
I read 5h53
